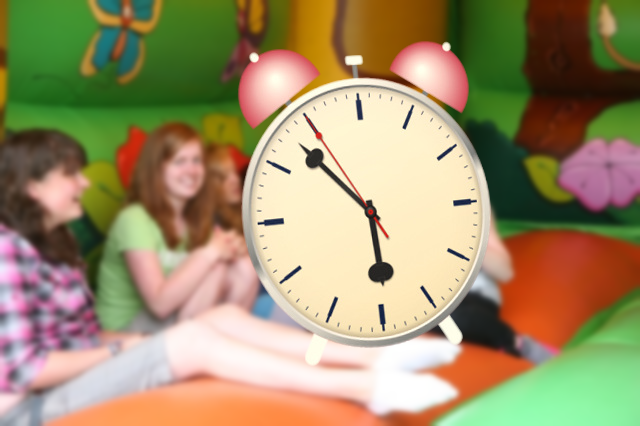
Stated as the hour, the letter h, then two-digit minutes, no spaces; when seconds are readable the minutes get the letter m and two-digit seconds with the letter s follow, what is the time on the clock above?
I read 5h52m55s
